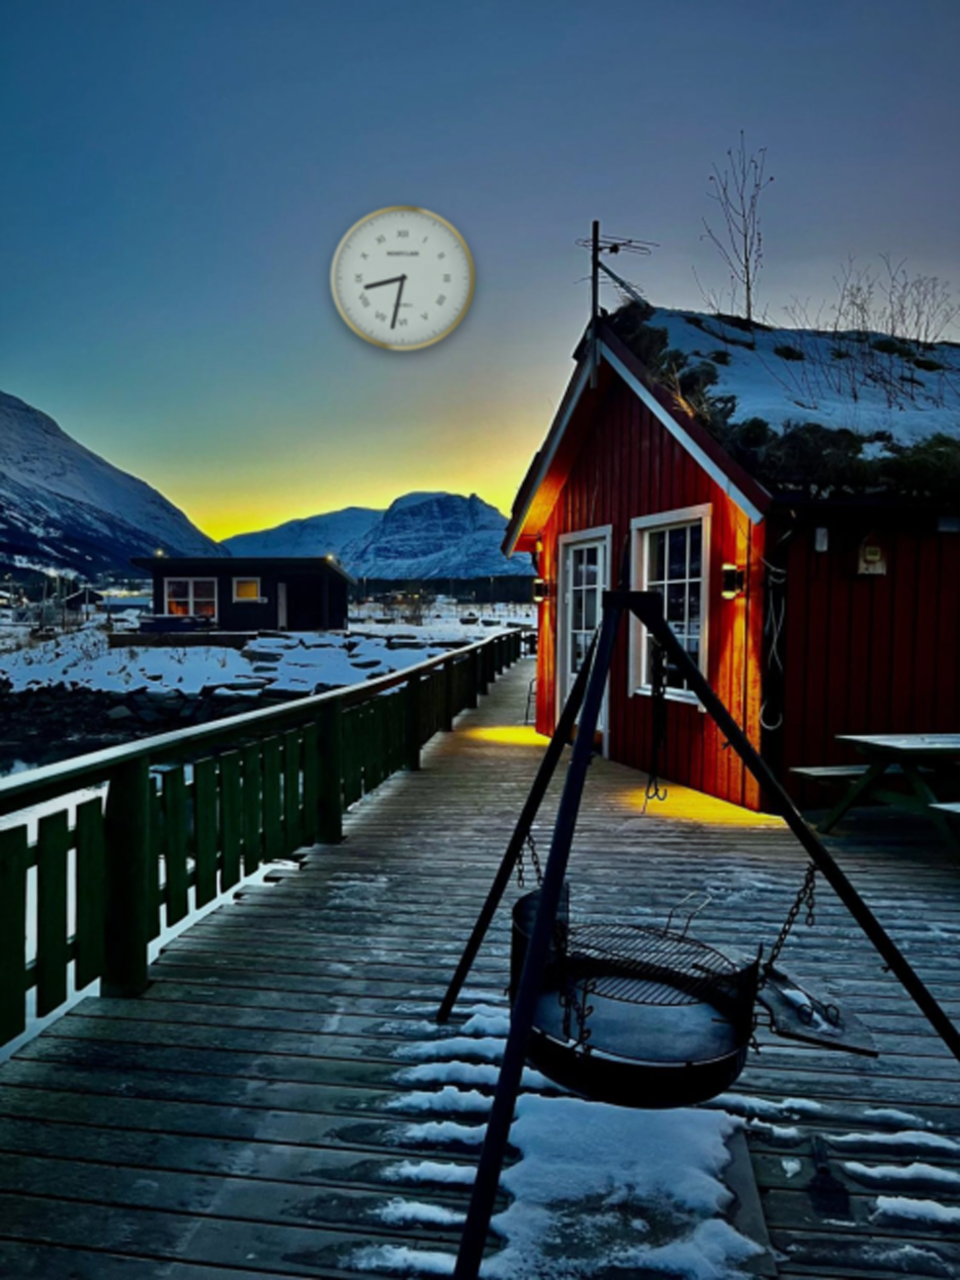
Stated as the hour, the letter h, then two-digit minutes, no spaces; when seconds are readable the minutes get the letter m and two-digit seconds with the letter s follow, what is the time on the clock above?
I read 8h32
